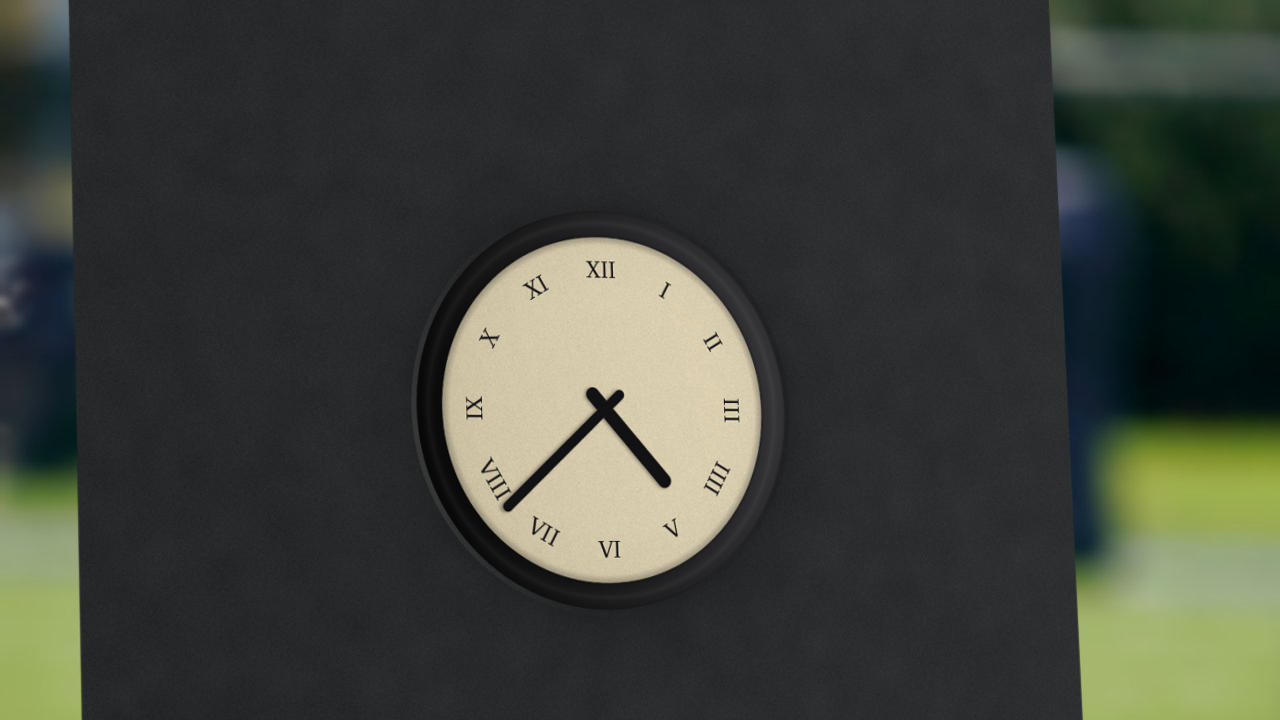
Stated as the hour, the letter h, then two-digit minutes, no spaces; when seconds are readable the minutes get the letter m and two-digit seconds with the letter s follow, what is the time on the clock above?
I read 4h38
